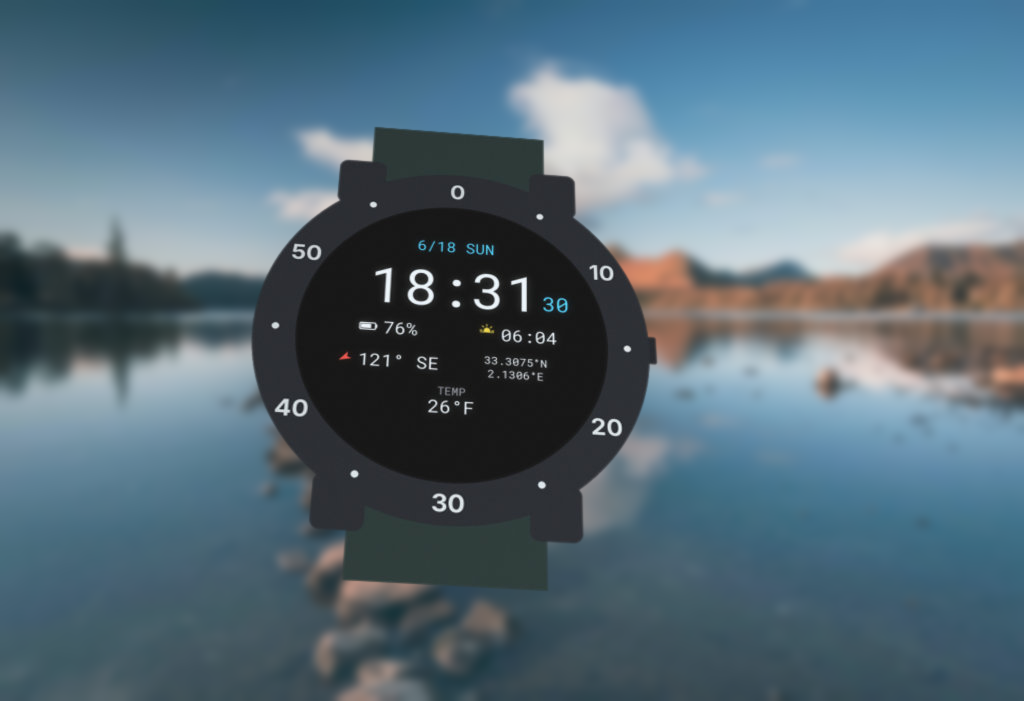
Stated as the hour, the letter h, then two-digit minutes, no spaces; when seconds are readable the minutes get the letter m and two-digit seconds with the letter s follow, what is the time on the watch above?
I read 18h31m30s
